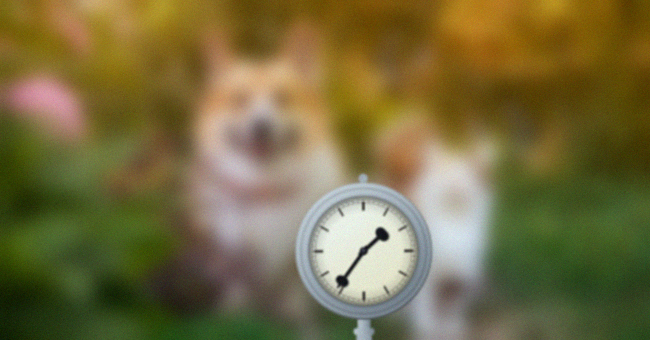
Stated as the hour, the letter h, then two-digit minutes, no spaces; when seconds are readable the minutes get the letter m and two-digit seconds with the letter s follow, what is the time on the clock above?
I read 1h36
